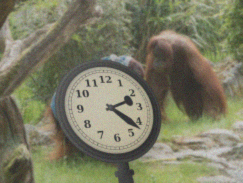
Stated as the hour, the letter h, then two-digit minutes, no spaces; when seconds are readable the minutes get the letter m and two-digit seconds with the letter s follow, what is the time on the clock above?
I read 2h22
